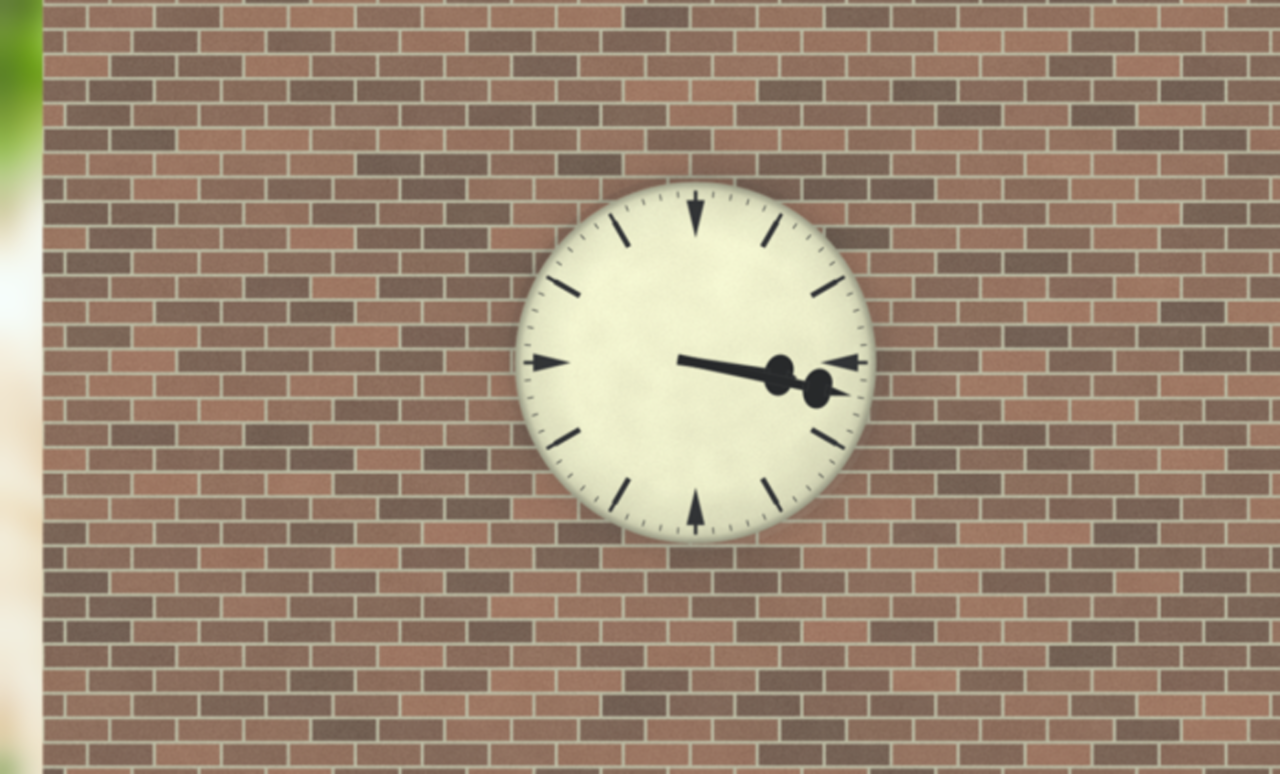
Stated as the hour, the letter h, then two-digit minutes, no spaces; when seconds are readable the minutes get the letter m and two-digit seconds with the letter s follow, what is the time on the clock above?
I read 3h17
